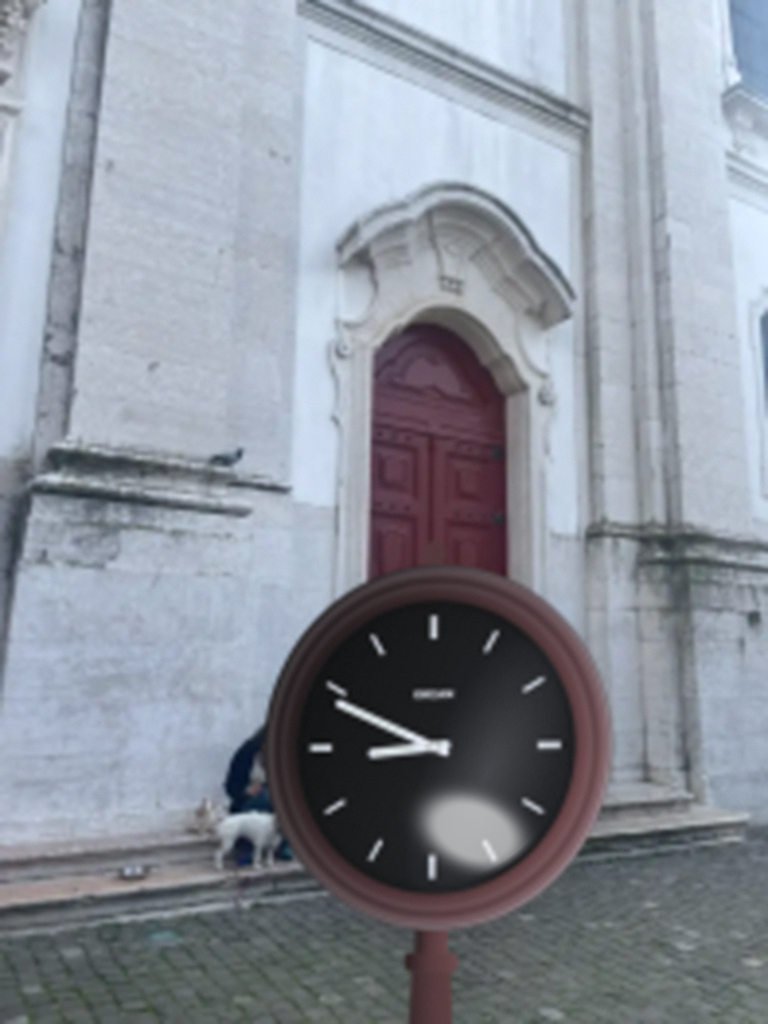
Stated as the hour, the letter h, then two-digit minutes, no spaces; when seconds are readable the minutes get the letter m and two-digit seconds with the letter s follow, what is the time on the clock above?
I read 8h49
